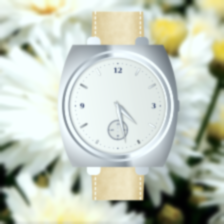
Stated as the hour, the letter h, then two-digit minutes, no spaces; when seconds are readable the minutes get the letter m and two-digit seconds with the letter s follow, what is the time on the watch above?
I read 4h28
